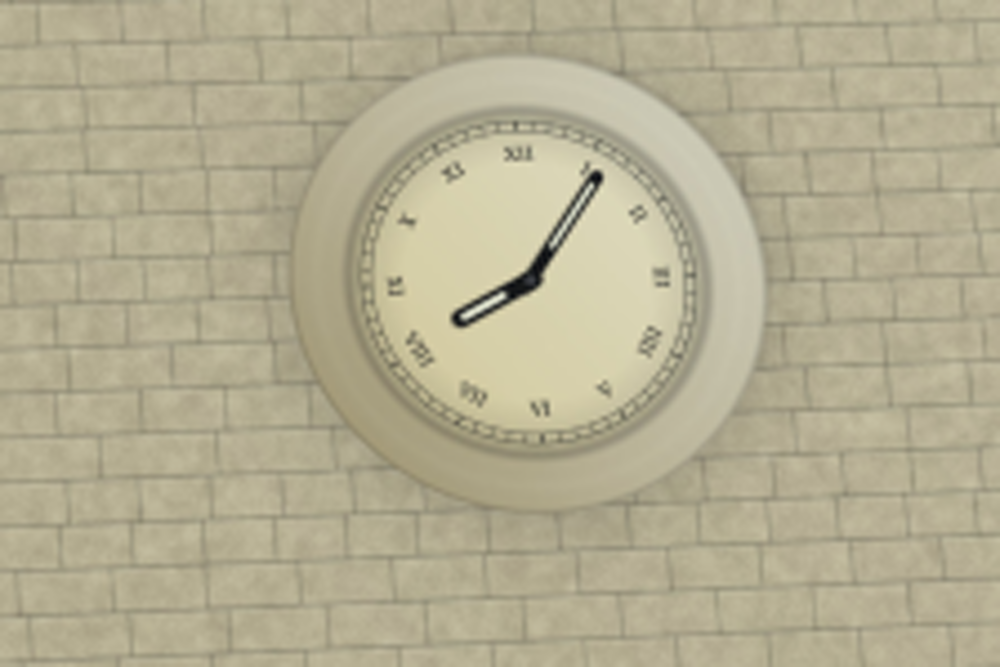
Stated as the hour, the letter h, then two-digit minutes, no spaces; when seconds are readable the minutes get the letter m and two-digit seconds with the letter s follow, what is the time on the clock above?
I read 8h06
